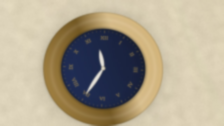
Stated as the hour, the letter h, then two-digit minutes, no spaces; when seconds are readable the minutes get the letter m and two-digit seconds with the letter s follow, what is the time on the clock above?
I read 11h35
